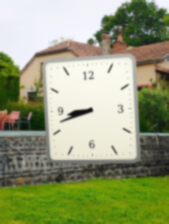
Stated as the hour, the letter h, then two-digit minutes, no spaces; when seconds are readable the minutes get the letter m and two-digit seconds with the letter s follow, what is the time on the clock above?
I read 8h42
